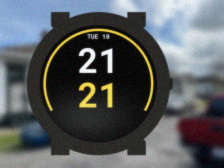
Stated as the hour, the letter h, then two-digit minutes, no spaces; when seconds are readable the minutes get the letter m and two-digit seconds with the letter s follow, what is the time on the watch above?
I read 21h21
